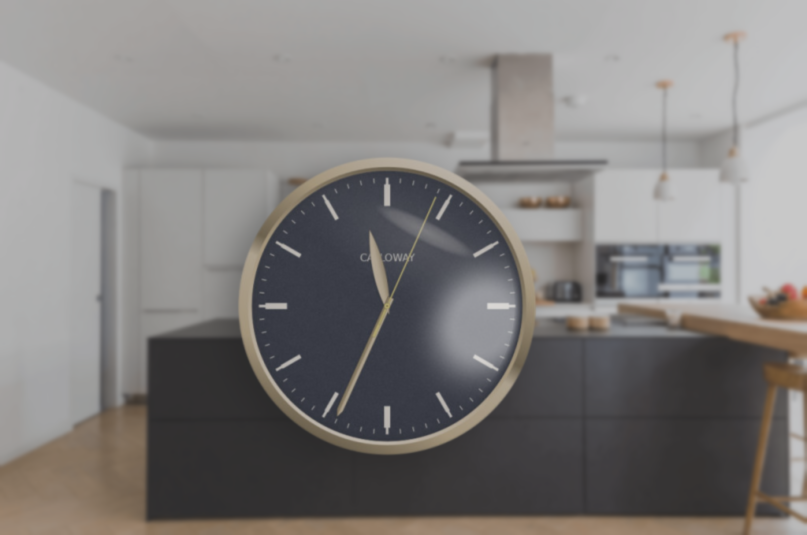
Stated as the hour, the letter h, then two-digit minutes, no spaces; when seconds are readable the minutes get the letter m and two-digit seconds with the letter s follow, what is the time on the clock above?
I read 11h34m04s
